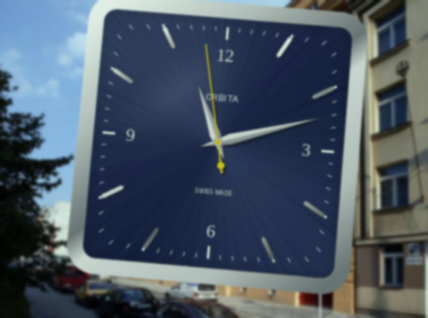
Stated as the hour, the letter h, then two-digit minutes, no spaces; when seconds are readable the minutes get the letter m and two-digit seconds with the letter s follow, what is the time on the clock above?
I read 11h11m58s
